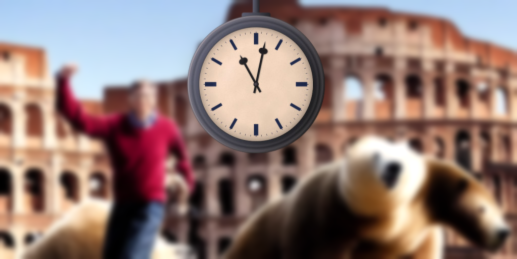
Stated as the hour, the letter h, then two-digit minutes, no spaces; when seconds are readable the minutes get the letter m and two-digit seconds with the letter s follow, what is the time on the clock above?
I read 11h02
